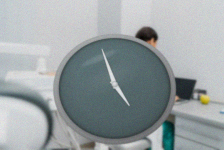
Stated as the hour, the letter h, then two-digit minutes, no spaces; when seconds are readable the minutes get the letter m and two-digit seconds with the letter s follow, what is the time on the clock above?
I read 4h57
